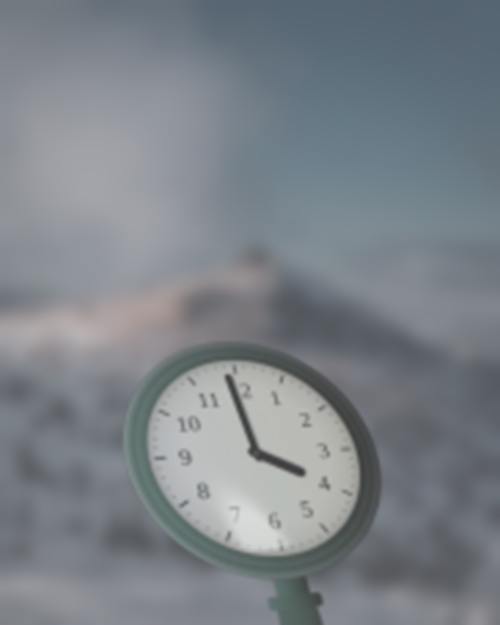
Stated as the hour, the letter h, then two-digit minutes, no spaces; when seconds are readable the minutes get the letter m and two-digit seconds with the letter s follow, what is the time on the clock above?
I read 3h59
